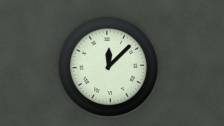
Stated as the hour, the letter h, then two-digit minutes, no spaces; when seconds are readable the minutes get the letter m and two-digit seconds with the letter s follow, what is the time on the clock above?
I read 12h08
